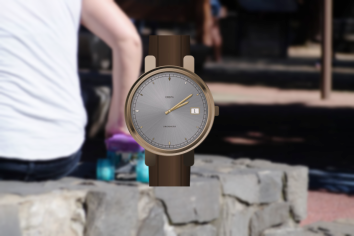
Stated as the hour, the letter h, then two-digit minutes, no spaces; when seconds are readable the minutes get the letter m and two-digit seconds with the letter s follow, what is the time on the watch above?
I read 2h09
